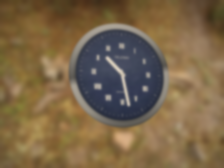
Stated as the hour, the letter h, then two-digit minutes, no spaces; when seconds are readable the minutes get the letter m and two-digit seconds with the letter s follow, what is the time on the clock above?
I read 10h28
